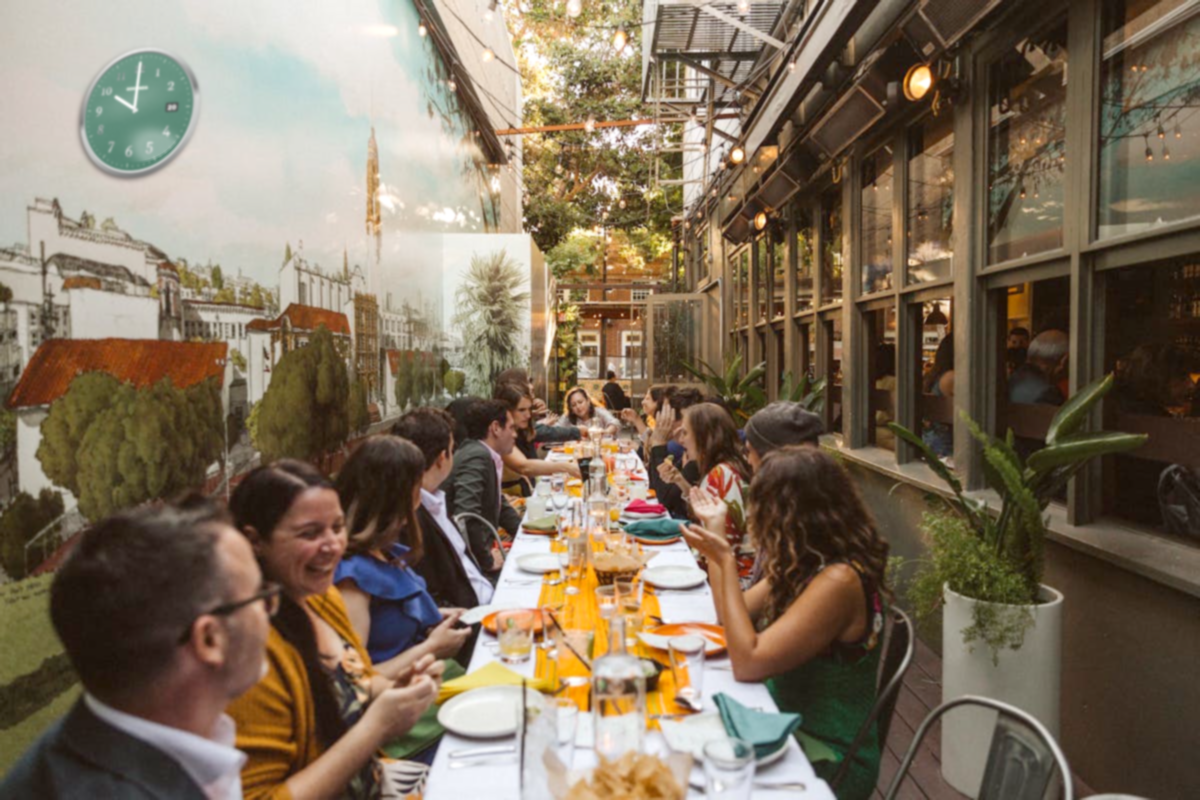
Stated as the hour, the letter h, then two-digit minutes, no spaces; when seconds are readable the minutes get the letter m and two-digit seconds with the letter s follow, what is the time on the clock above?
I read 10h00
